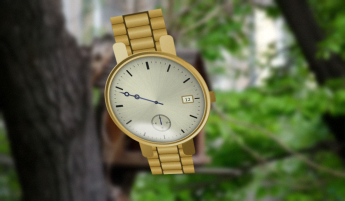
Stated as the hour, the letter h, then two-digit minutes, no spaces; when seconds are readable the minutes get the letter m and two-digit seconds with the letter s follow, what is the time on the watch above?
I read 9h49
